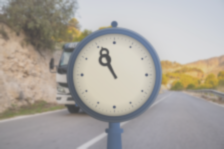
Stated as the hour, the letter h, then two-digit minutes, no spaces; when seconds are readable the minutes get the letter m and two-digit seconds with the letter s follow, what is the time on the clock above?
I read 10h56
